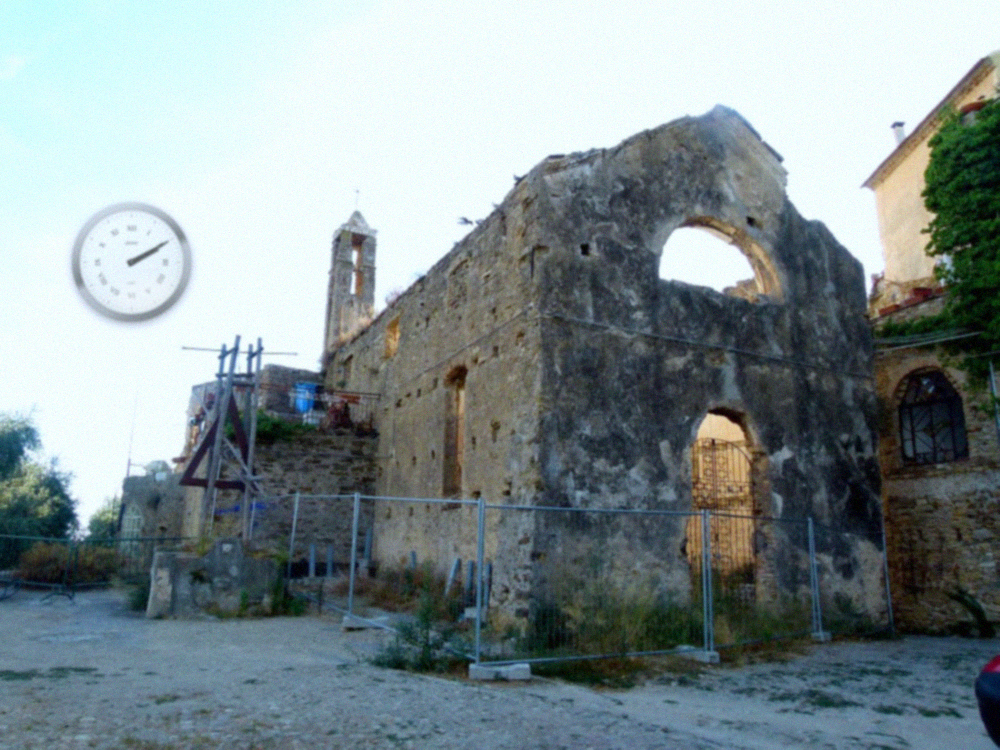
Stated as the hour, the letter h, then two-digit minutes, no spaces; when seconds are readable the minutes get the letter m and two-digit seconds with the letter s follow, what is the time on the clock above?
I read 2h10
